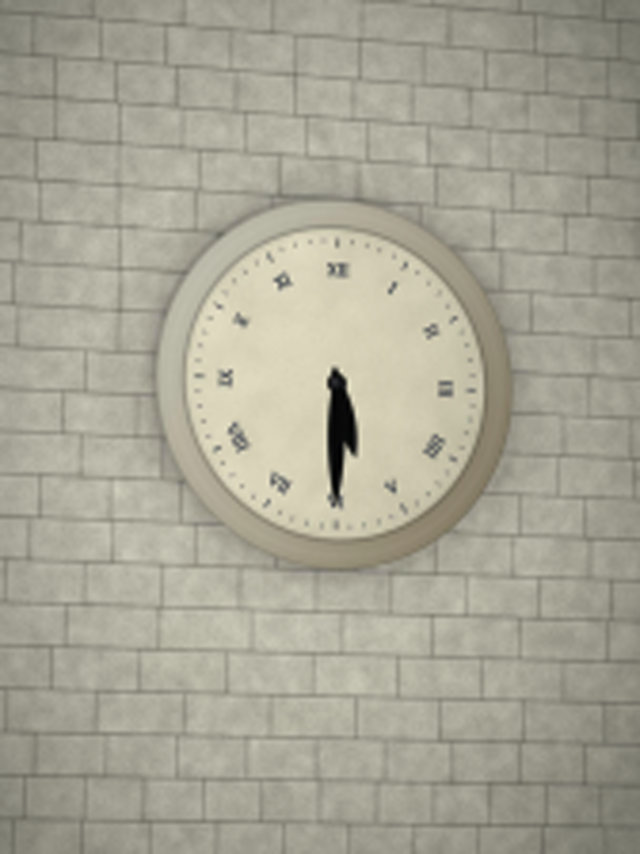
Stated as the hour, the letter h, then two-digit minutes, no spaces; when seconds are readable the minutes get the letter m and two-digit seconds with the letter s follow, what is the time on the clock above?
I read 5h30
